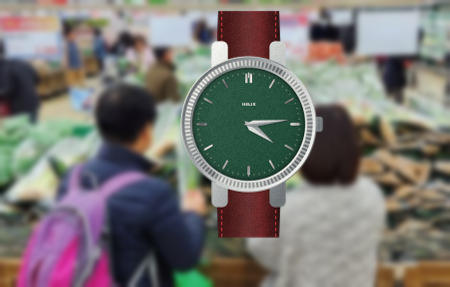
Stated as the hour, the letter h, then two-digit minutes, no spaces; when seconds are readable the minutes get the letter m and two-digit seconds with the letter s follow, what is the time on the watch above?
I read 4h14
